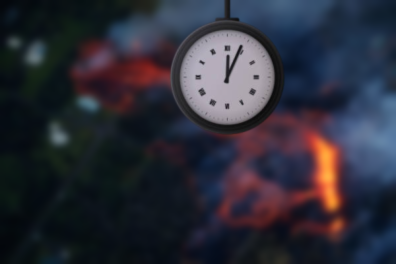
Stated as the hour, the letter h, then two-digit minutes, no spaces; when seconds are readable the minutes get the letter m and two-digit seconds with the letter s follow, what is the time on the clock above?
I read 12h04
